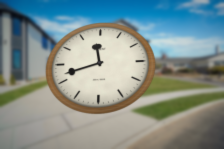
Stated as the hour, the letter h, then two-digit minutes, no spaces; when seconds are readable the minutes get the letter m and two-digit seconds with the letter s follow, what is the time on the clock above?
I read 11h42
